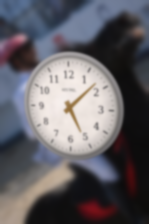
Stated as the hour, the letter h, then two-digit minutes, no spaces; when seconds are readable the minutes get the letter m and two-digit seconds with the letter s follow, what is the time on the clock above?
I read 5h08
